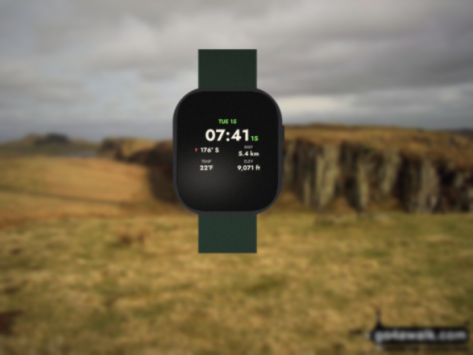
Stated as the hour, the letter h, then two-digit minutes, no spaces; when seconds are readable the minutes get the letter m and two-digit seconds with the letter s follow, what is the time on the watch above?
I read 7h41
